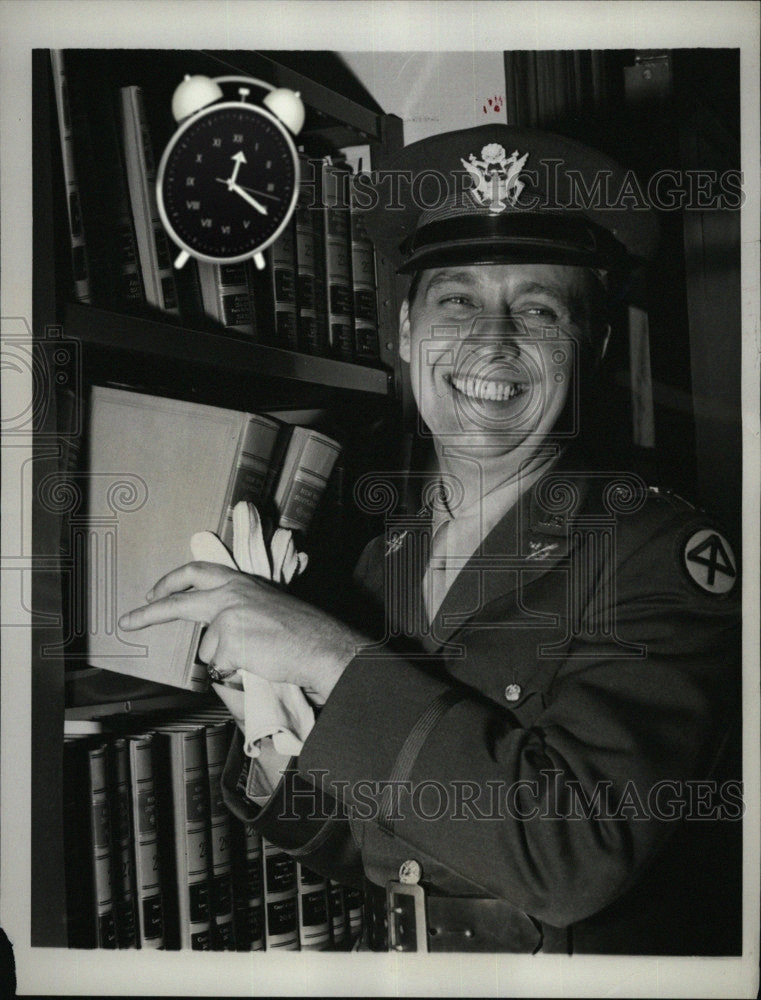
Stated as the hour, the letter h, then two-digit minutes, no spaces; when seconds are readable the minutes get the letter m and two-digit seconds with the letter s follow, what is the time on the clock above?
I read 12h20m17s
